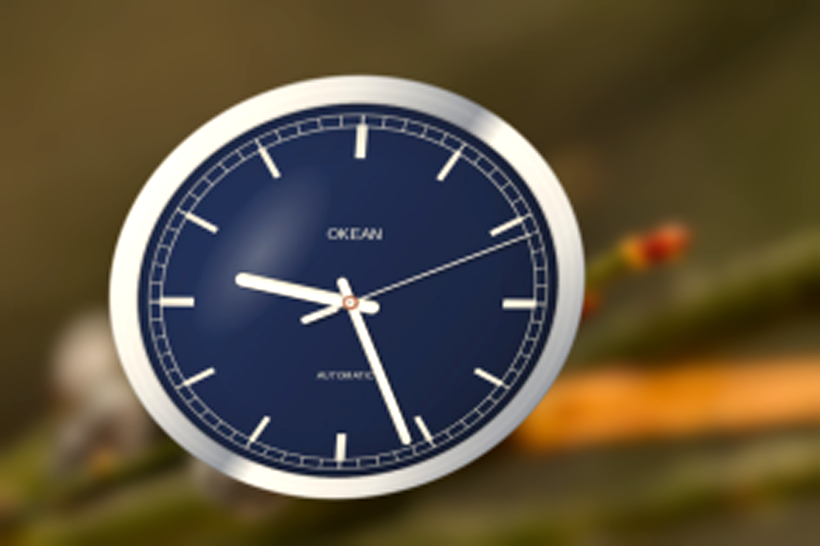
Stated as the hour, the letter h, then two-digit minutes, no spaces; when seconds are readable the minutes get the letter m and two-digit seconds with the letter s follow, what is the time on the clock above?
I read 9h26m11s
